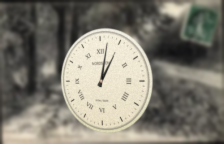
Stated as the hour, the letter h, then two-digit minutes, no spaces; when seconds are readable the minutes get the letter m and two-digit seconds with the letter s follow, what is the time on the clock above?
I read 1h02
